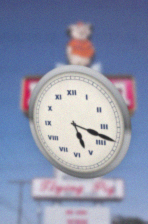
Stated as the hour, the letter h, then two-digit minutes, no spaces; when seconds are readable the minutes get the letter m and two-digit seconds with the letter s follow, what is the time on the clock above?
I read 5h18
